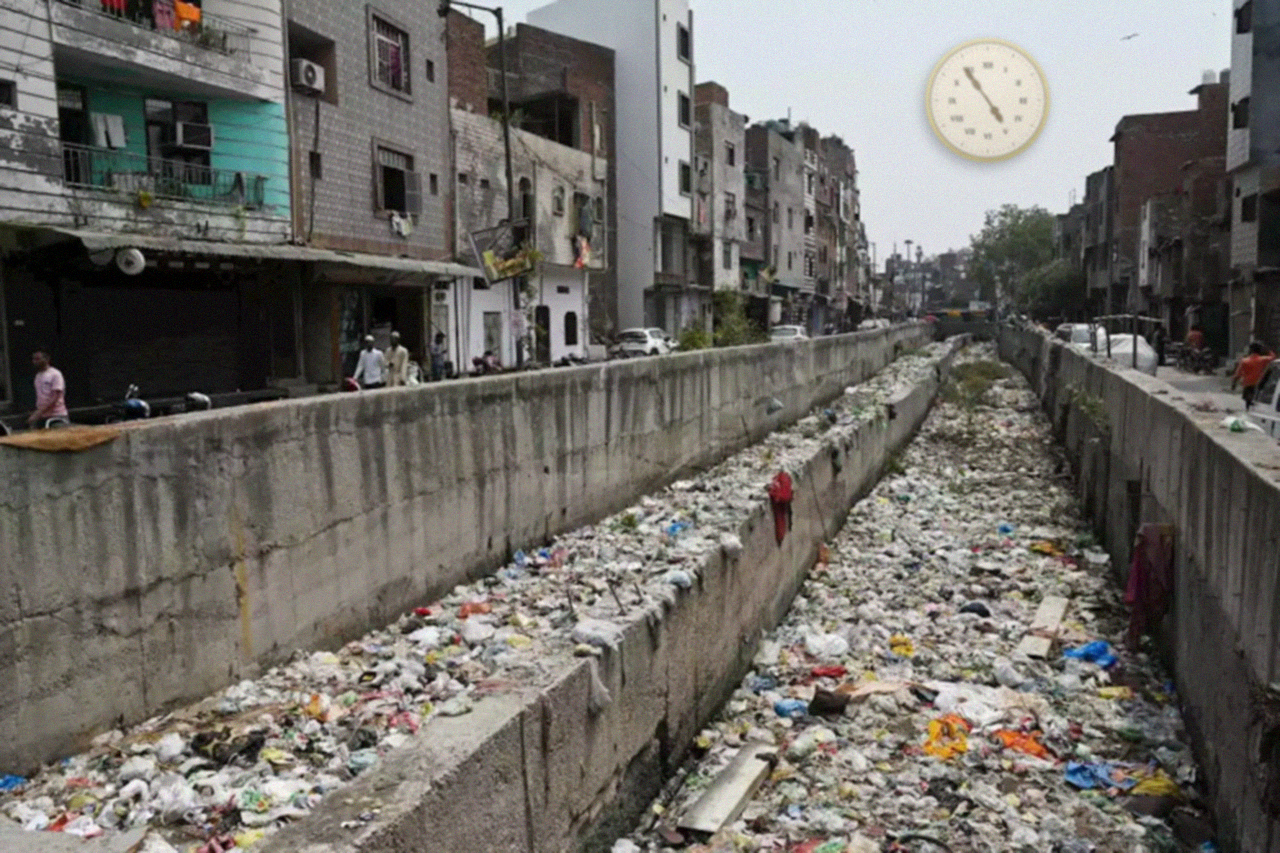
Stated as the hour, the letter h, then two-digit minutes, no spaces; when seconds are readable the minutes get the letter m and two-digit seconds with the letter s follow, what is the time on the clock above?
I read 4h54
